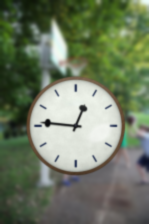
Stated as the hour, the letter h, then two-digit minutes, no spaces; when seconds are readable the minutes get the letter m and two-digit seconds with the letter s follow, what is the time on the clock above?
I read 12h46
